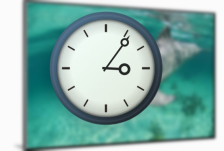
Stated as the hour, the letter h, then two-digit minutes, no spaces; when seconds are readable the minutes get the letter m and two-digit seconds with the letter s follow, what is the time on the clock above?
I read 3h06
